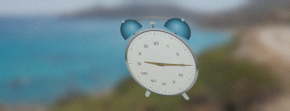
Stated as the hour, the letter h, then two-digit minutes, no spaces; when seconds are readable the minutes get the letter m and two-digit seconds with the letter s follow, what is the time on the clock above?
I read 9h15
